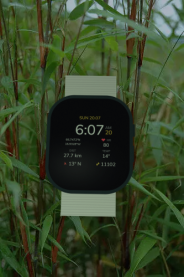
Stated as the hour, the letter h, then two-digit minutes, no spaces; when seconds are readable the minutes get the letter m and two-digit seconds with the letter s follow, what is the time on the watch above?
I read 6h07
